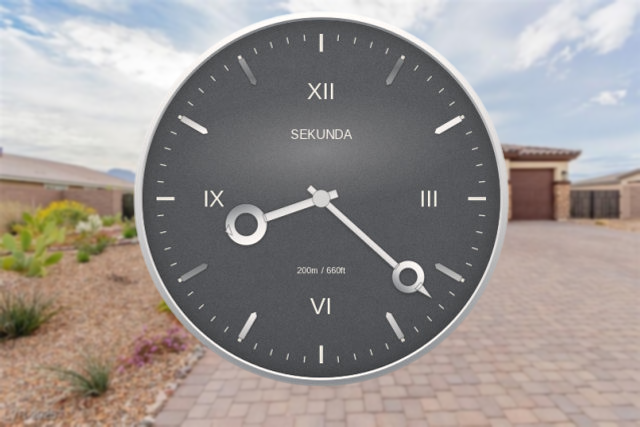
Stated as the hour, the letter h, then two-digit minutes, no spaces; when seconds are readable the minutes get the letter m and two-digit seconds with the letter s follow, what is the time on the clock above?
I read 8h22
